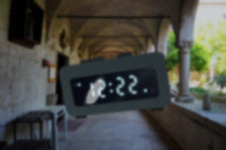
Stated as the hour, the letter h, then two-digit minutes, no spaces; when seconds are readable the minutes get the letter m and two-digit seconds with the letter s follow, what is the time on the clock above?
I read 12h22
